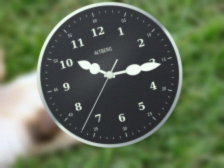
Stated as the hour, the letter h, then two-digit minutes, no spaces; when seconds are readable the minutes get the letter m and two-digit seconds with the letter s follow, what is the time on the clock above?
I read 10h15m37s
